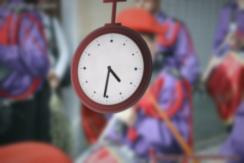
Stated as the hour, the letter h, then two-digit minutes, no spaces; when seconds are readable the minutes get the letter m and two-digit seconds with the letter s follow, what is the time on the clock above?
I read 4h31
